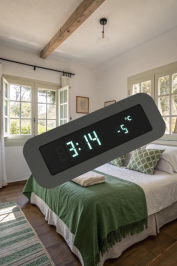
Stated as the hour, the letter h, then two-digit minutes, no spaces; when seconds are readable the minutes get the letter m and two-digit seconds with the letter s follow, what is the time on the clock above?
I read 3h14
